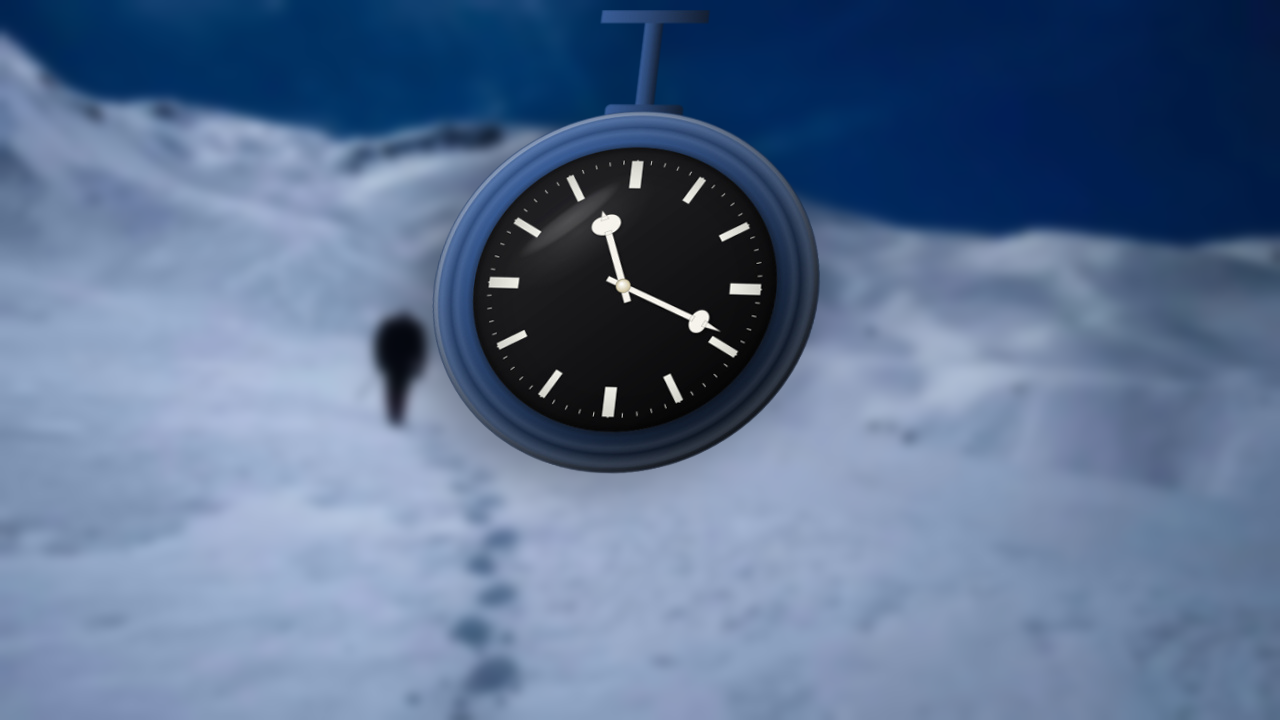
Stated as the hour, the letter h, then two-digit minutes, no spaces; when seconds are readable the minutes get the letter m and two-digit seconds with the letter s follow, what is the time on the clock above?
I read 11h19
